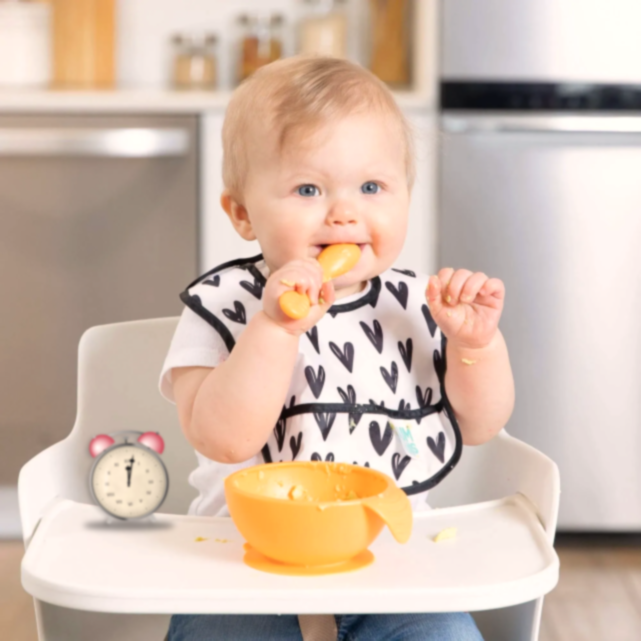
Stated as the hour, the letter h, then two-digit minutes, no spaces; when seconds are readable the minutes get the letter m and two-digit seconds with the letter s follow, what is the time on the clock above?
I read 12h02
